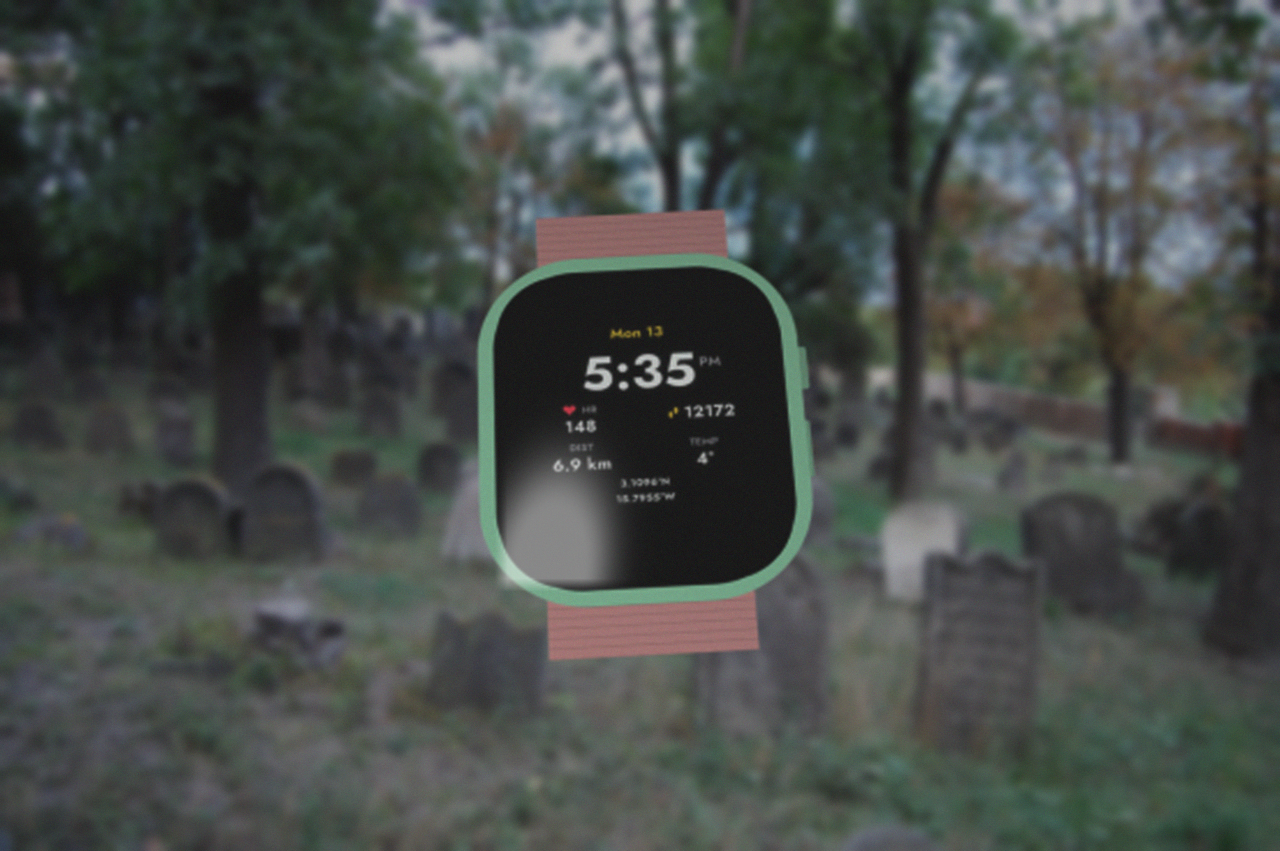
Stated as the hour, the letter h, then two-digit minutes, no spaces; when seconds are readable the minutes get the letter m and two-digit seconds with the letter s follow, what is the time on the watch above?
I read 5h35
